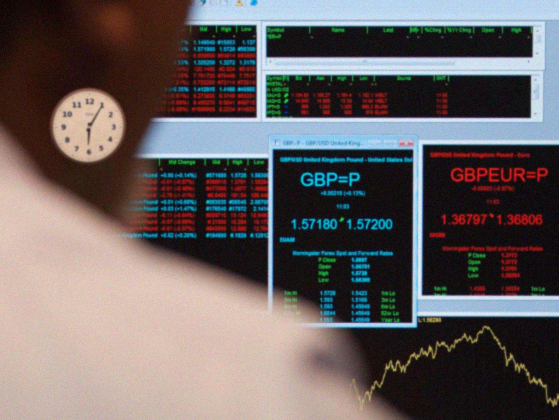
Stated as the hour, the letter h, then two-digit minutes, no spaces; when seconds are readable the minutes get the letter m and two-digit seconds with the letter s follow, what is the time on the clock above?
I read 6h05
